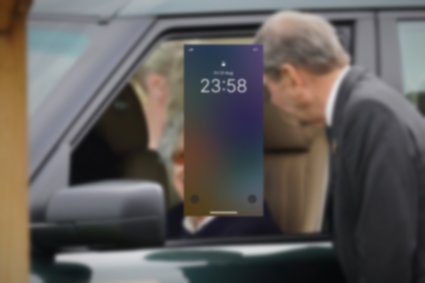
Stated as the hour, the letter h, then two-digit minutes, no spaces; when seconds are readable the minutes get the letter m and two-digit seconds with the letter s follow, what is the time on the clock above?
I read 23h58
